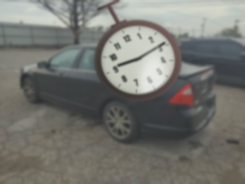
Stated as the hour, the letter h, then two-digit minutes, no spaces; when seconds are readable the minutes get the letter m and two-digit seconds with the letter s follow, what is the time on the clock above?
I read 9h14
